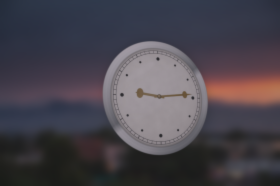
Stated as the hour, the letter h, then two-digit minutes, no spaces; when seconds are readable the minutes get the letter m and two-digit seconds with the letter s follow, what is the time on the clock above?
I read 9h14
